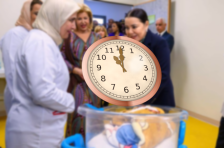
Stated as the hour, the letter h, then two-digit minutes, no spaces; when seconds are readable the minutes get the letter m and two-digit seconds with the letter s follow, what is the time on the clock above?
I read 11h00
